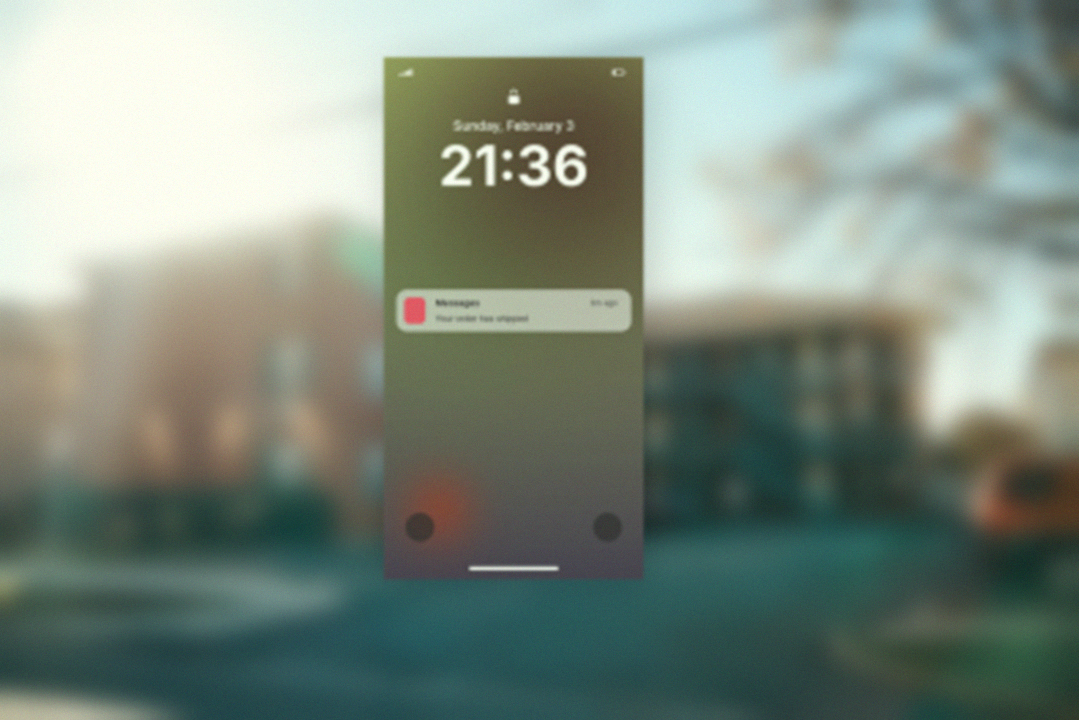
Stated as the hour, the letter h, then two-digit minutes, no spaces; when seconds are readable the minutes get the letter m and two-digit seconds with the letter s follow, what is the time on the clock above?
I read 21h36
